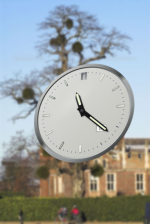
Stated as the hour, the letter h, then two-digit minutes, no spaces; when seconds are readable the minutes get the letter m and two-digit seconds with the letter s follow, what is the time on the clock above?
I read 11h22
